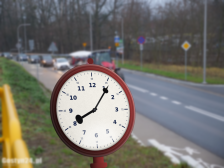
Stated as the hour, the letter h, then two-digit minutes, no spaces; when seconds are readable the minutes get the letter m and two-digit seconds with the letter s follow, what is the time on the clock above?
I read 8h06
